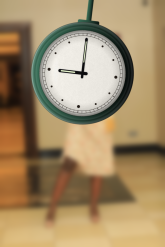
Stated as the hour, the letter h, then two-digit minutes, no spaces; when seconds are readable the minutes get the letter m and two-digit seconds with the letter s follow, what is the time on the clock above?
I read 9h00
